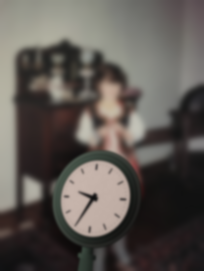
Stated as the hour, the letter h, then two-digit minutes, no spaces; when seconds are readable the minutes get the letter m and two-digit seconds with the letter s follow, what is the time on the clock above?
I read 9h35
